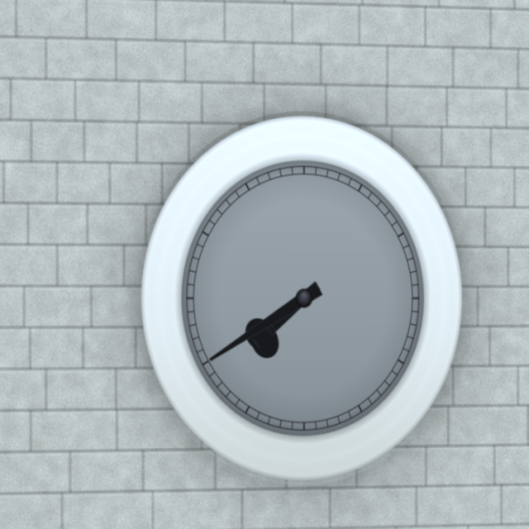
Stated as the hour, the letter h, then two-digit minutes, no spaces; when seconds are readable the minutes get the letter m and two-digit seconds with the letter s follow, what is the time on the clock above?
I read 7h40
